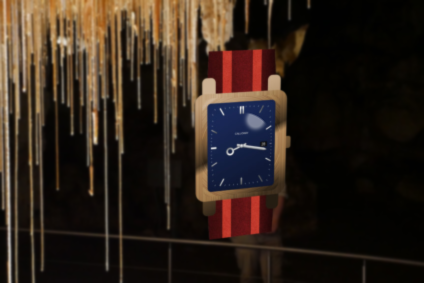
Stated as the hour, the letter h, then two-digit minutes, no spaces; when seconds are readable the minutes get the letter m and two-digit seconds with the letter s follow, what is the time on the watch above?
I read 8h17
